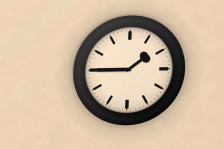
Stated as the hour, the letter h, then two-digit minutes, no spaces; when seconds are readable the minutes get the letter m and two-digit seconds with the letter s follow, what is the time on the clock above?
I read 1h45
